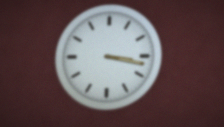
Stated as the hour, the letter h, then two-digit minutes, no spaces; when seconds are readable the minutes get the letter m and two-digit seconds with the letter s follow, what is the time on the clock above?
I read 3h17
